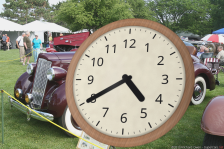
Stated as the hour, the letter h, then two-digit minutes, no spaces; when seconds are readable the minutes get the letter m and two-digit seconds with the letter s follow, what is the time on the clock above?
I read 4h40
